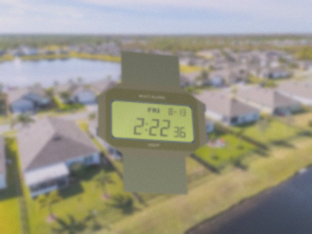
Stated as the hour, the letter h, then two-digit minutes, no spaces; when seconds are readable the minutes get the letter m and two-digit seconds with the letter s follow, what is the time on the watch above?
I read 2h22m36s
